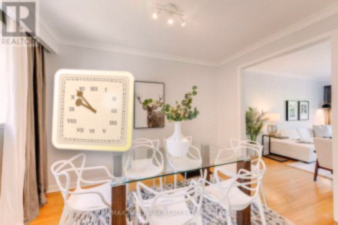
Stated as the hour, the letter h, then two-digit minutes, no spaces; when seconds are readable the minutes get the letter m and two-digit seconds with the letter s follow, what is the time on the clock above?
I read 9h53
